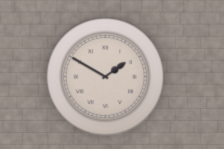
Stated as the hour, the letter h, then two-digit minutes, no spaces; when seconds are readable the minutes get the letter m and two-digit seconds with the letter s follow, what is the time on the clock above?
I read 1h50
